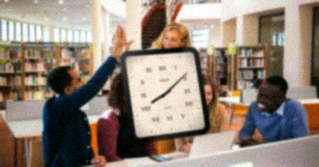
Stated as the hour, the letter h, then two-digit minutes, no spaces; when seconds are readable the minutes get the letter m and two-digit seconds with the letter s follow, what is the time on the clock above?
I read 8h09
